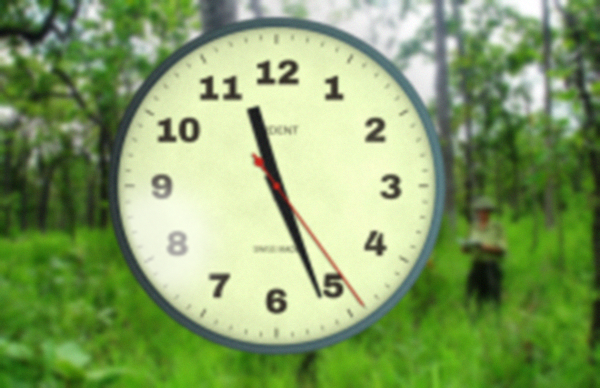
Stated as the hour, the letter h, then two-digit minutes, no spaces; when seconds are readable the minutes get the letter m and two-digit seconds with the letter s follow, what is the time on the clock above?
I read 11h26m24s
